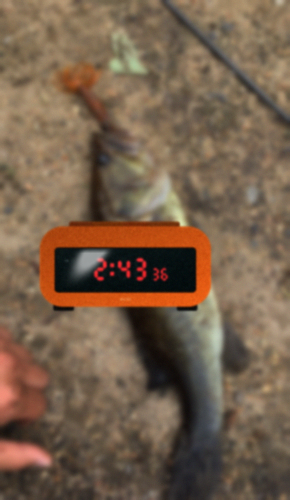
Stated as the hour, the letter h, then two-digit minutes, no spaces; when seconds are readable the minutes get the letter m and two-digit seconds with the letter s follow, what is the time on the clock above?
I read 2h43m36s
